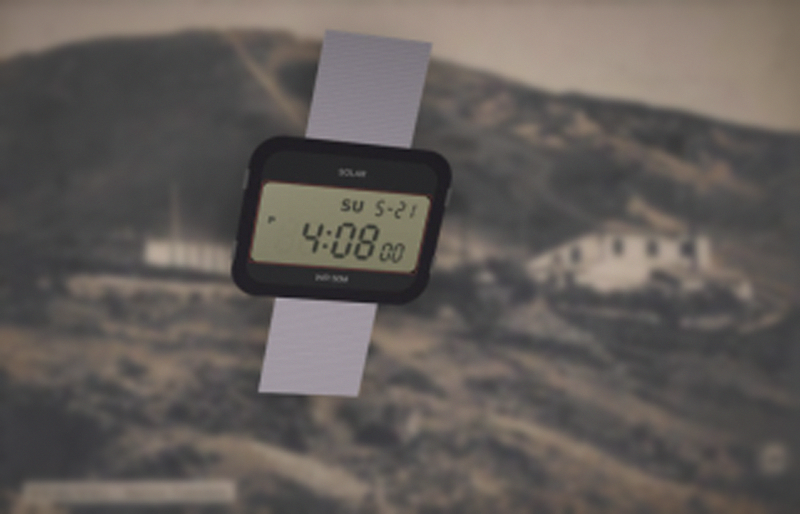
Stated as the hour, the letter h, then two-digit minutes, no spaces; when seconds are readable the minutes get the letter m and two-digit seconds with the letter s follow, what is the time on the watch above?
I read 4h08m00s
